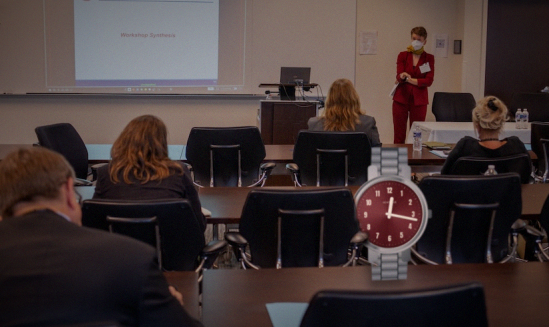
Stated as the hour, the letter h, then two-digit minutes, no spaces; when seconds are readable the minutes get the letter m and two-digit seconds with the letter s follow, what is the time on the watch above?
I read 12h17
